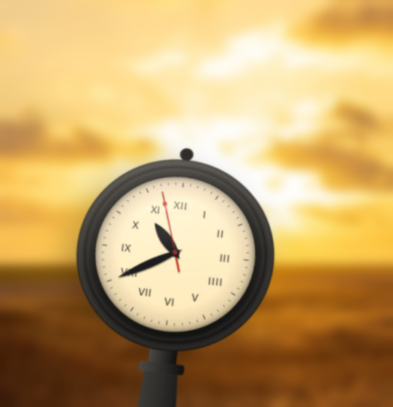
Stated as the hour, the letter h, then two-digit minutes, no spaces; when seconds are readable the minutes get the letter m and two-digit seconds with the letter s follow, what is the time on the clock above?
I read 10h39m57s
